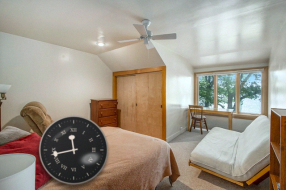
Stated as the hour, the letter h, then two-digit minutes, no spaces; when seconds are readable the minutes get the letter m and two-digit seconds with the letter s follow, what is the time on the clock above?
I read 11h43
